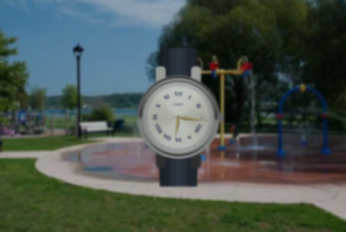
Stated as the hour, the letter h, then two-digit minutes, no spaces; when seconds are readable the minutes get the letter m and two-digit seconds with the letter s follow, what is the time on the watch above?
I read 6h16
